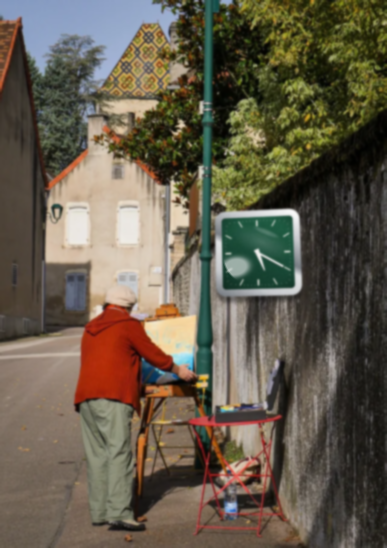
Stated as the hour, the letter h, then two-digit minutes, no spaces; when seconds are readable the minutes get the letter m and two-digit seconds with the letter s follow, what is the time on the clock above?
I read 5h20
